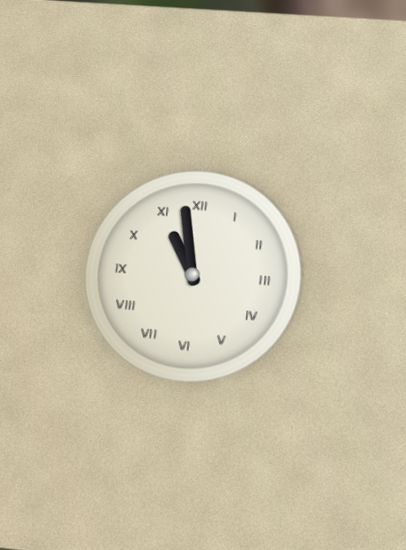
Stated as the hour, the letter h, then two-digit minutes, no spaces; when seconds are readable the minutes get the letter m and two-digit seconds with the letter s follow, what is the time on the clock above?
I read 10h58
